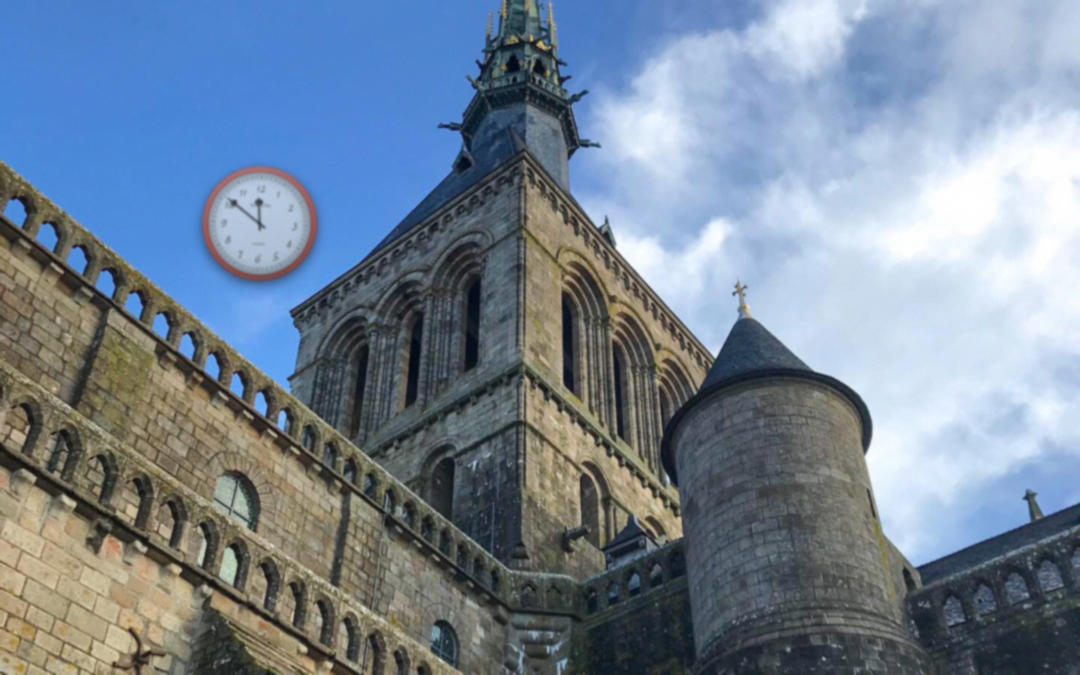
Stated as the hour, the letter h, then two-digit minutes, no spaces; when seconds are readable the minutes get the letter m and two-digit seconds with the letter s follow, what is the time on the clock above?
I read 11h51
